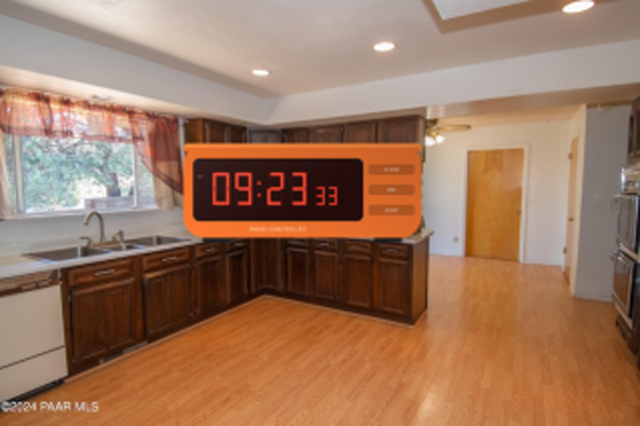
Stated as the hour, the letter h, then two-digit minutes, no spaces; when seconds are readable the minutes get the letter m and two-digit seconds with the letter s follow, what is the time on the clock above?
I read 9h23m33s
